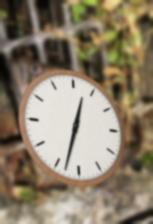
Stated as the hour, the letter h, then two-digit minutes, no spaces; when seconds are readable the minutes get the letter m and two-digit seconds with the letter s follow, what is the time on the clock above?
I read 12h33
